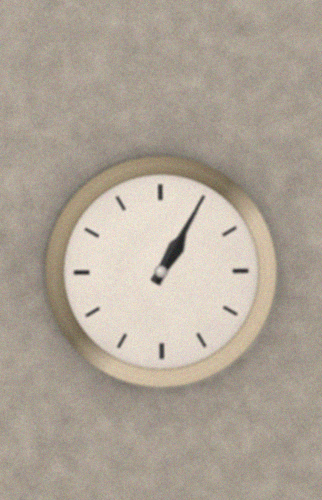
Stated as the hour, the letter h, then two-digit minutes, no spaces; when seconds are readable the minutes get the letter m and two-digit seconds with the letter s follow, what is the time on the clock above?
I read 1h05
